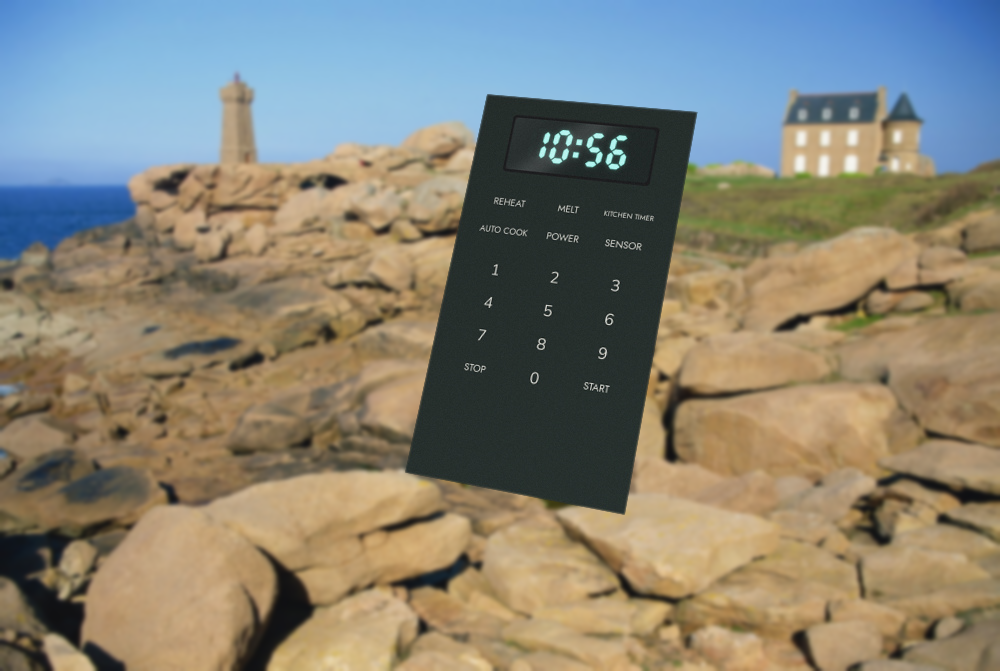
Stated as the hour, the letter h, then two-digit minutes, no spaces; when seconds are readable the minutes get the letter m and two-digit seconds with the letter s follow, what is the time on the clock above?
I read 10h56
